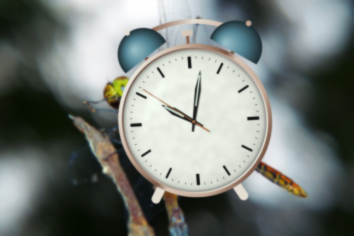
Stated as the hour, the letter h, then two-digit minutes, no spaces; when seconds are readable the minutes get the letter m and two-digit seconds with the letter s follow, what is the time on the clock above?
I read 10h01m51s
